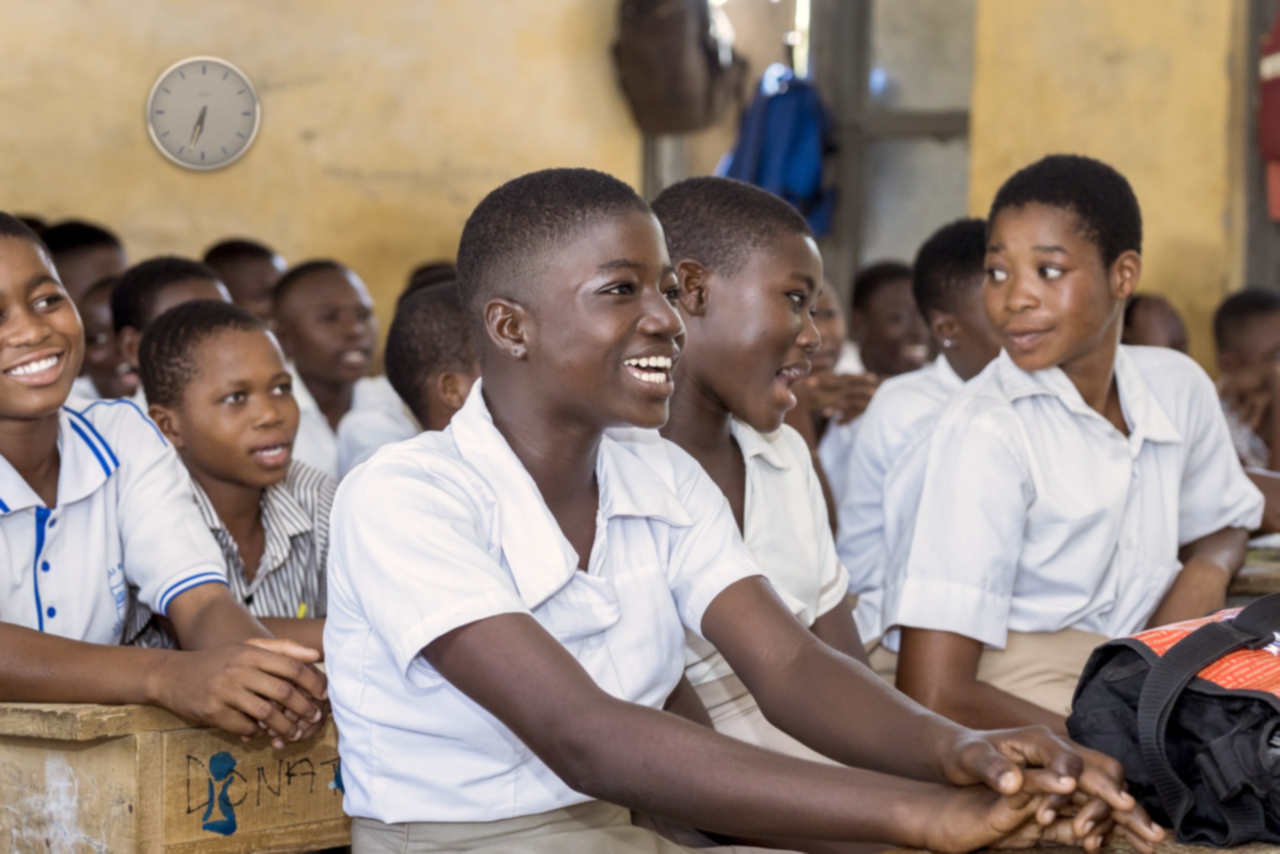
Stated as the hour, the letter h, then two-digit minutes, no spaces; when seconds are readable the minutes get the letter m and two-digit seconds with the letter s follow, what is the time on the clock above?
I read 6h33
